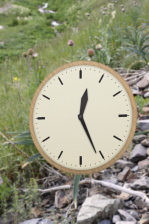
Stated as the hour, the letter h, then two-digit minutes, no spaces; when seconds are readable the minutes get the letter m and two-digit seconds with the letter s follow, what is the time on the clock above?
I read 12h26
